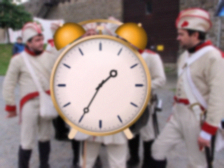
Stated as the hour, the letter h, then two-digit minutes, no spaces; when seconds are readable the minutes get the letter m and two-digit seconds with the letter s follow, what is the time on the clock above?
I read 1h35
